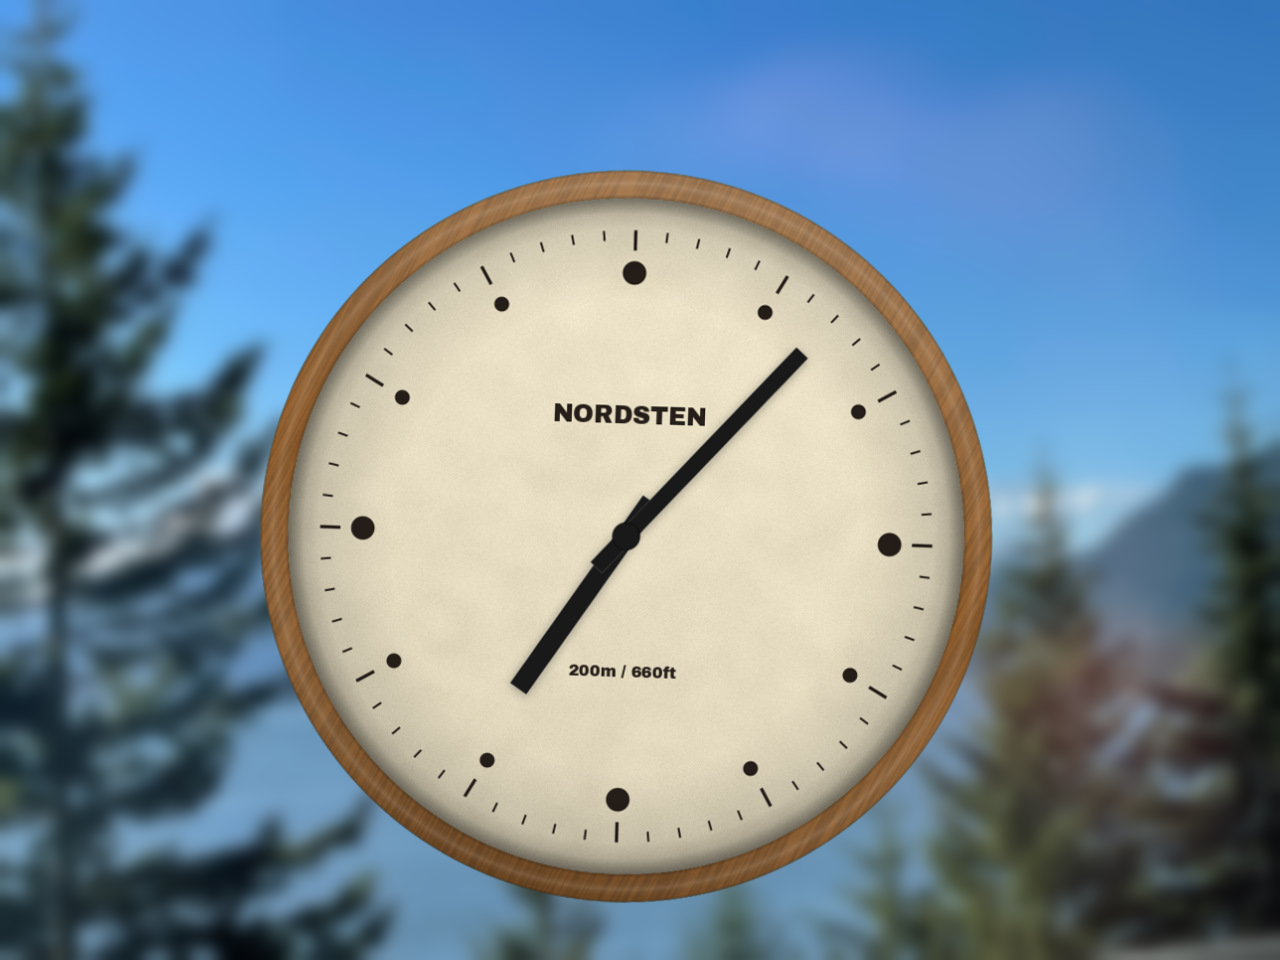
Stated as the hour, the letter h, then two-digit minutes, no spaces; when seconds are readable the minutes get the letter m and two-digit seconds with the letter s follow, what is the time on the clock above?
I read 7h07
